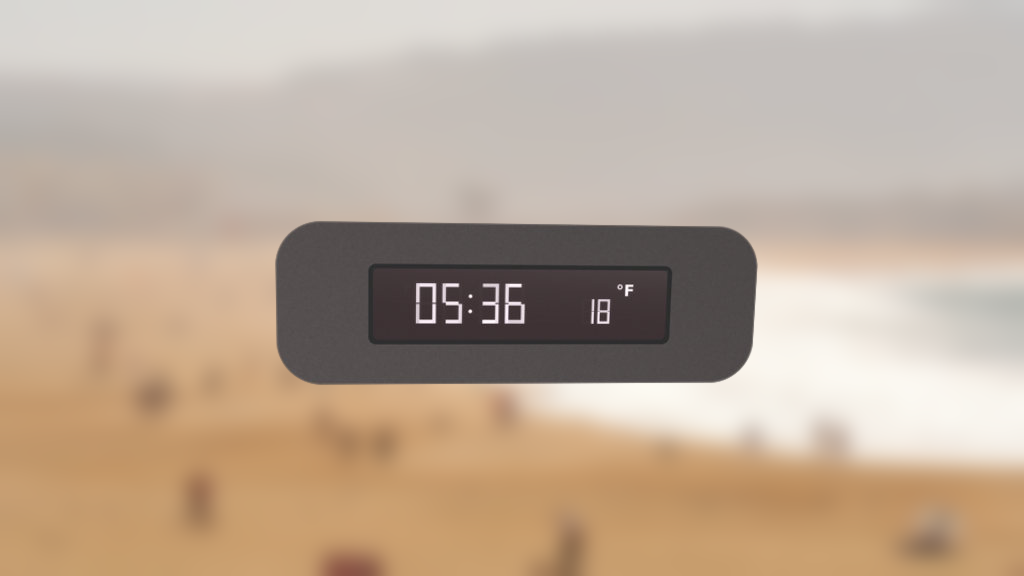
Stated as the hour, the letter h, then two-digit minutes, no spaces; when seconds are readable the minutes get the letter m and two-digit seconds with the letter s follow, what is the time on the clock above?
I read 5h36
